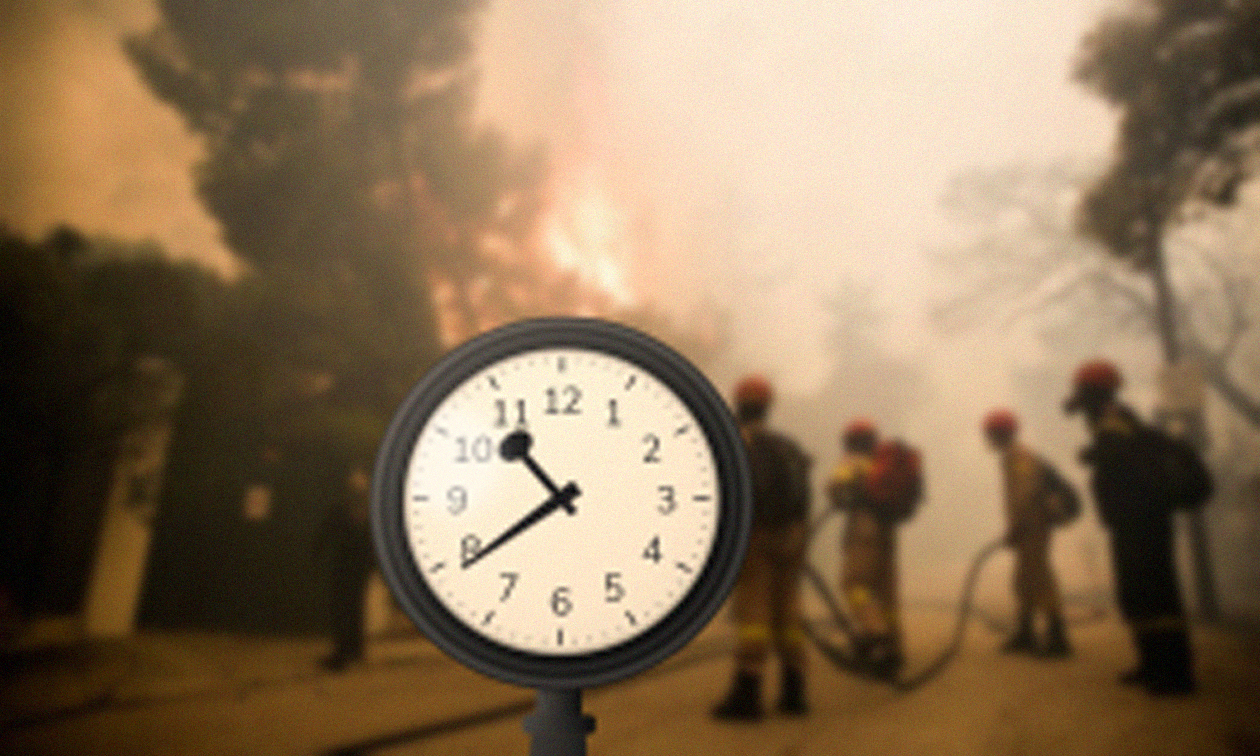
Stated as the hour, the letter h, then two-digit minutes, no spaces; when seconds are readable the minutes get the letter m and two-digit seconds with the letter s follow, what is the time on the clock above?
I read 10h39
